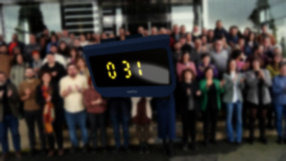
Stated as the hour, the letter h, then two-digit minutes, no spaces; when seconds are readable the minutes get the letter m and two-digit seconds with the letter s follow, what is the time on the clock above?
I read 0h31
